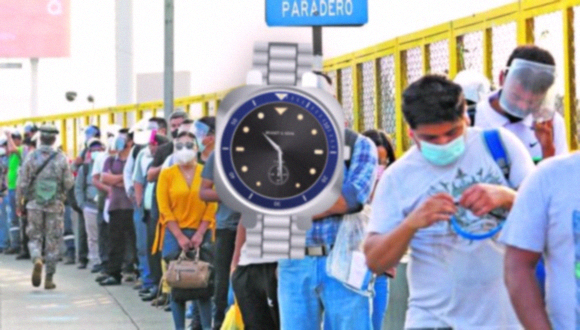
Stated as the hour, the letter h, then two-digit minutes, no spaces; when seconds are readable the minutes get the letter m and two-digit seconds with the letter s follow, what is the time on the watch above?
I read 10h29
